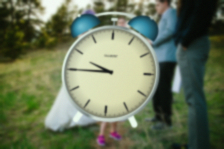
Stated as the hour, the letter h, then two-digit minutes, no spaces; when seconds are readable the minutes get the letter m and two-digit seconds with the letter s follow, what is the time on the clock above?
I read 9h45
